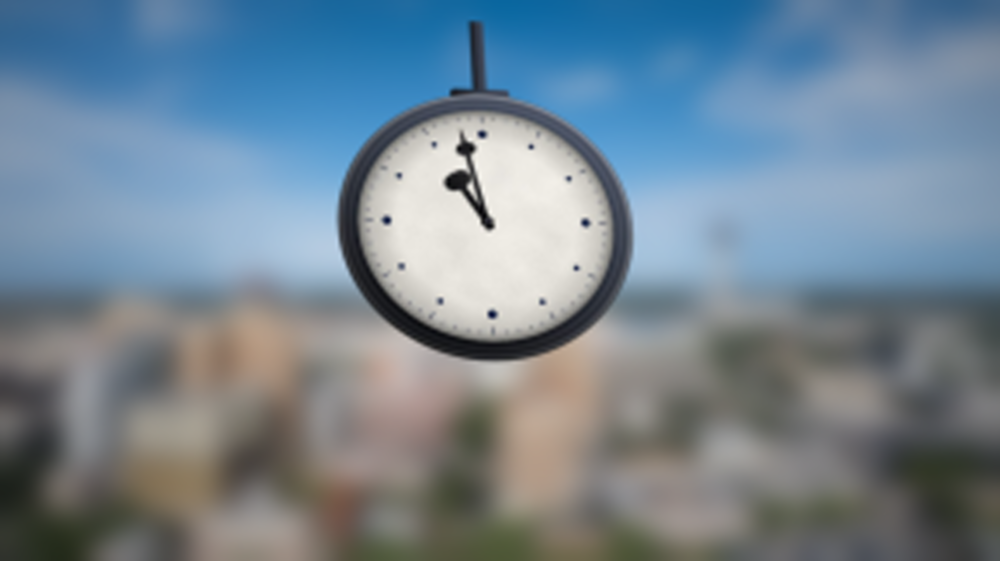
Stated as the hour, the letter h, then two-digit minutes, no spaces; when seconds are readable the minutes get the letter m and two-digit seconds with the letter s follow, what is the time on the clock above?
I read 10h58
